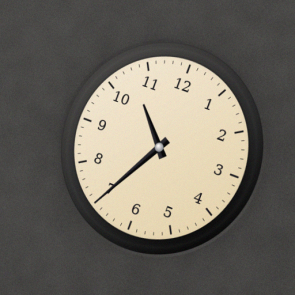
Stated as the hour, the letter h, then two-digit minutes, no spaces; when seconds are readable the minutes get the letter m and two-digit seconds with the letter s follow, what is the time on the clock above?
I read 10h35
